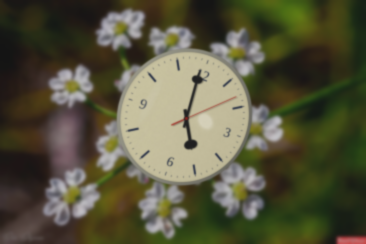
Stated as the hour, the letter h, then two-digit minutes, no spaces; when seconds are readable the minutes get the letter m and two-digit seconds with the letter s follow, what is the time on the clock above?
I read 4h59m08s
